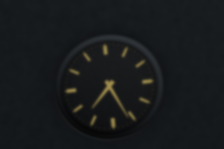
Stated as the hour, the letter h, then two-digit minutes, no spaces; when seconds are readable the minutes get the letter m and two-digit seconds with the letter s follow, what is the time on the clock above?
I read 7h26
